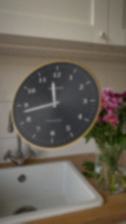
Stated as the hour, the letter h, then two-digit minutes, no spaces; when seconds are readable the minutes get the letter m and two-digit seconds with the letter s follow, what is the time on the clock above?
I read 11h43
